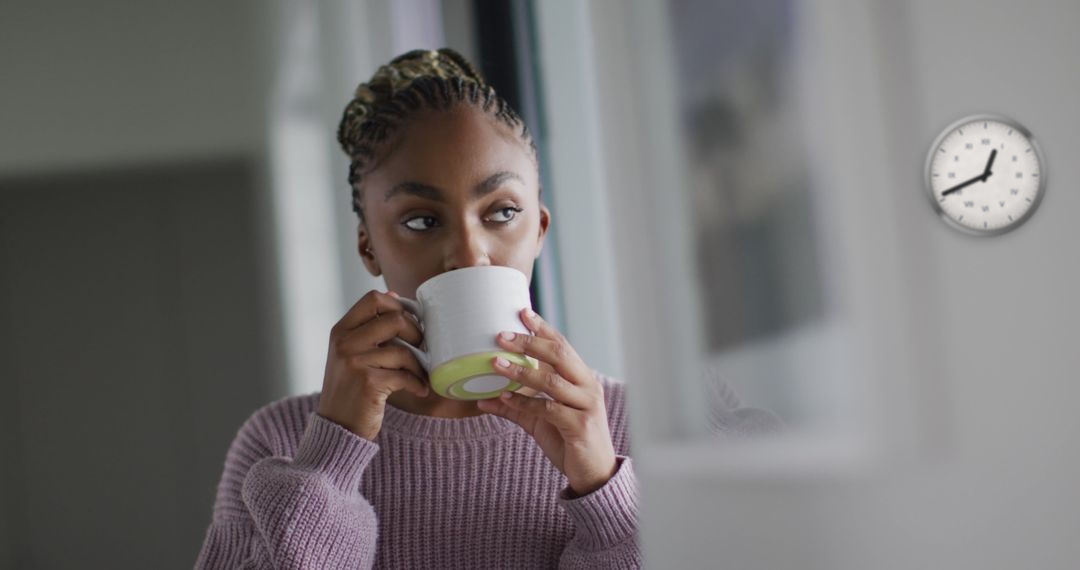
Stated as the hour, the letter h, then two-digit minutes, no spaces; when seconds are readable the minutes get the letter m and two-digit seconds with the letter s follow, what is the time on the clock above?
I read 12h41
